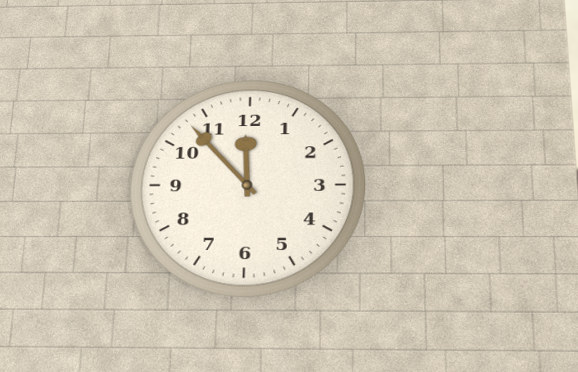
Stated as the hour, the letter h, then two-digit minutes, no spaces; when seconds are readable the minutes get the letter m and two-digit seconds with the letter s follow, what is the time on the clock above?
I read 11h53
